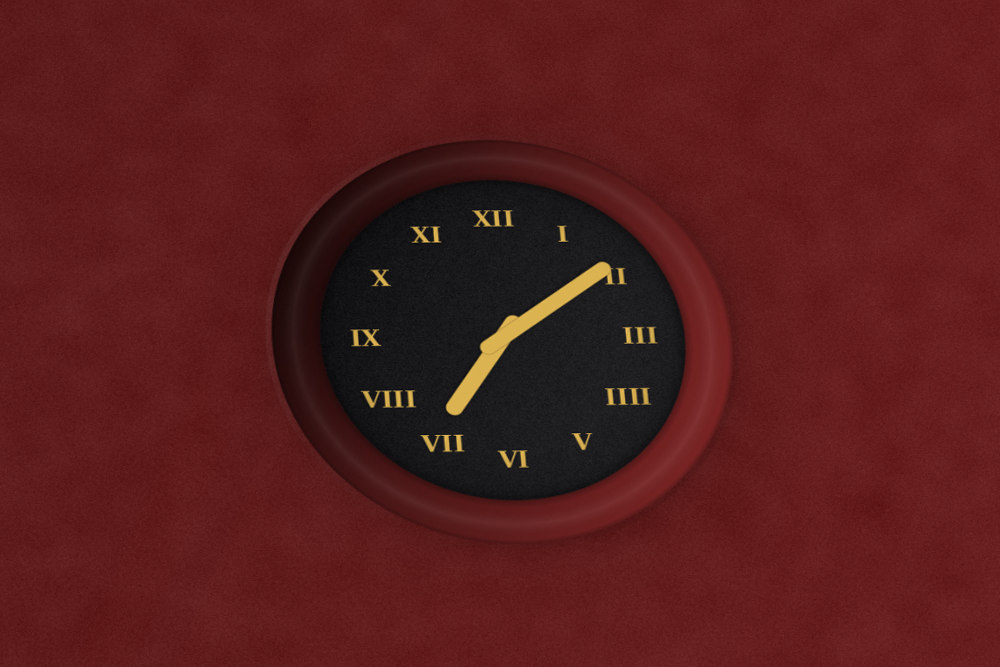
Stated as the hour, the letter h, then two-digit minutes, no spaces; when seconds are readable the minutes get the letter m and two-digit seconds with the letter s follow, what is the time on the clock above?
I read 7h09
